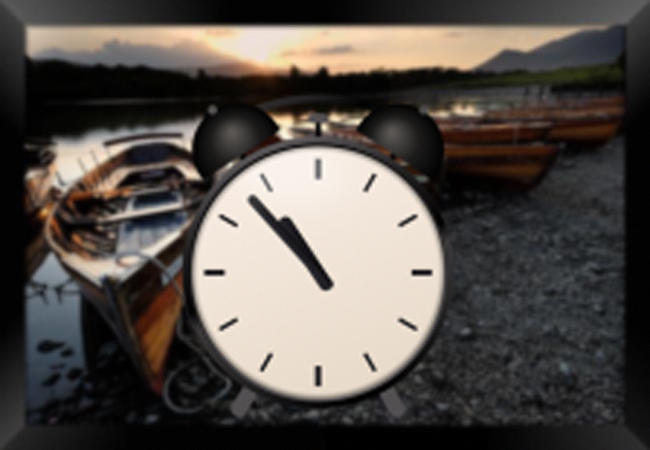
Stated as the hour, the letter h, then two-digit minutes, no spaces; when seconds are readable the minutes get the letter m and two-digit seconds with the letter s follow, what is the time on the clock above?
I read 10h53
